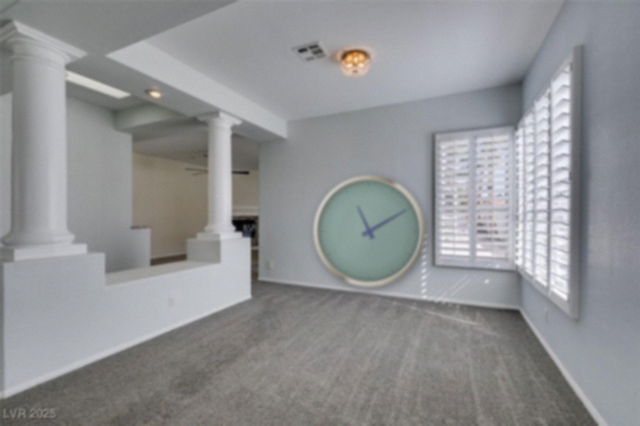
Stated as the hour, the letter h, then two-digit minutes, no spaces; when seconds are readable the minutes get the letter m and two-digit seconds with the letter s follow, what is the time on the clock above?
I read 11h10
